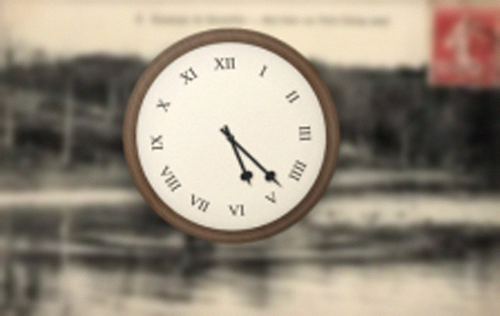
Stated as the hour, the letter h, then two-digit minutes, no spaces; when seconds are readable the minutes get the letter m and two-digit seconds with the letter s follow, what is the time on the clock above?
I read 5h23
